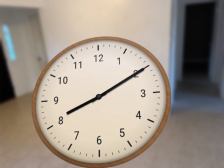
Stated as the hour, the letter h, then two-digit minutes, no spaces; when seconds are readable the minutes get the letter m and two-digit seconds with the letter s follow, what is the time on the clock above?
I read 8h10
